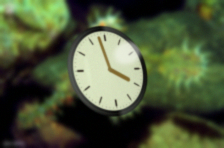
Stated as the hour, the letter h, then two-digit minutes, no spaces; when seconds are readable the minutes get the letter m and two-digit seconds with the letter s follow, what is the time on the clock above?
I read 3h58
